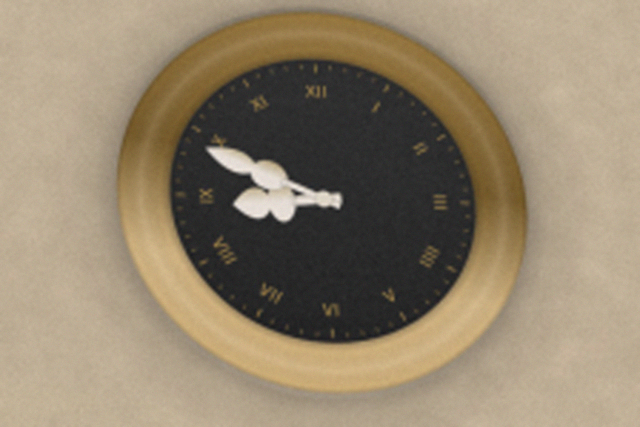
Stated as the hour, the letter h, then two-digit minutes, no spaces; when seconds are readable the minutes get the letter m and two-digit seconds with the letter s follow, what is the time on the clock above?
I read 8h49
